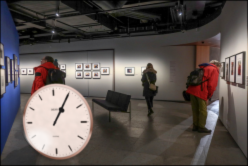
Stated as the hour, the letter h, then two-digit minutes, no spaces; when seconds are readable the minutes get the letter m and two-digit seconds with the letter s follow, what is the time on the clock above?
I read 1h05
